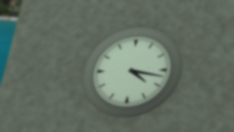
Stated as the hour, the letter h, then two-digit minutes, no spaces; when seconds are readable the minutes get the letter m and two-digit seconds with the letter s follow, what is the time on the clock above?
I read 4h17
